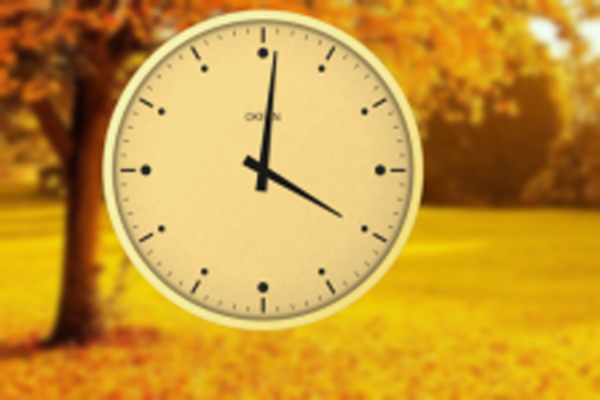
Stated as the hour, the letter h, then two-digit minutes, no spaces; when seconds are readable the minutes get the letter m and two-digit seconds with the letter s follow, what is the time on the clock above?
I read 4h01
